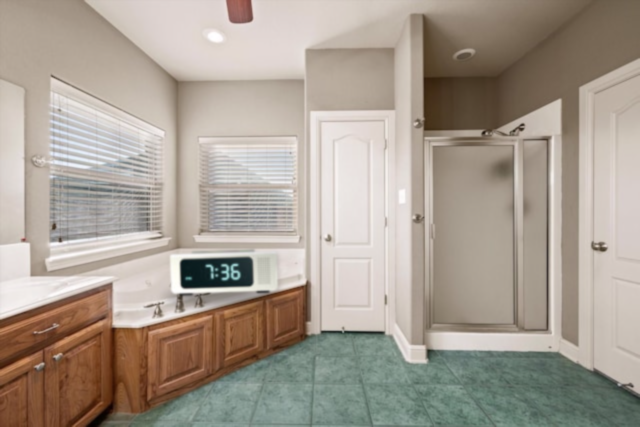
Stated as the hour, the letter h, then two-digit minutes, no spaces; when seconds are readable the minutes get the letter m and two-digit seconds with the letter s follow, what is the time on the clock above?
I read 7h36
